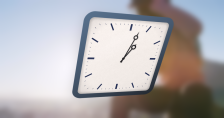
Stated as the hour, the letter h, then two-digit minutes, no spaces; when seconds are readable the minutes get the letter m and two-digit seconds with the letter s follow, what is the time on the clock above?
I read 1h03
